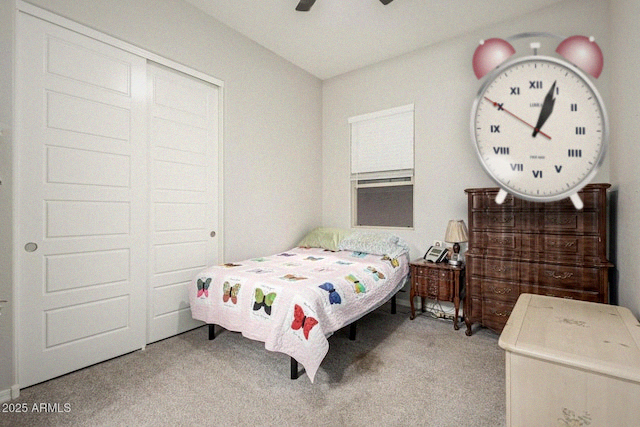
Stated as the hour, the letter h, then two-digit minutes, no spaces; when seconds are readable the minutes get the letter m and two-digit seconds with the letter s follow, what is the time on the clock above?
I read 1h03m50s
